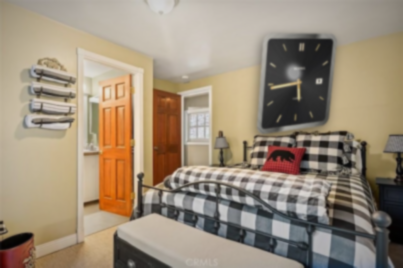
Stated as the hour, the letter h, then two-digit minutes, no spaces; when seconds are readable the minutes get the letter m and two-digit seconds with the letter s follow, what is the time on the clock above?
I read 5h44
